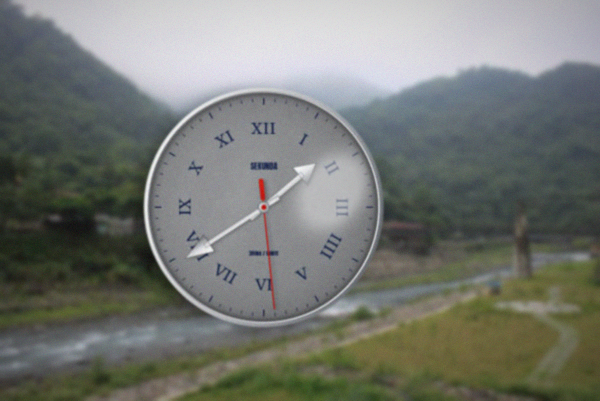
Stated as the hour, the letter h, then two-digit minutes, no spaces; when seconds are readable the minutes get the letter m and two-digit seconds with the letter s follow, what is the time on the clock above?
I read 1h39m29s
